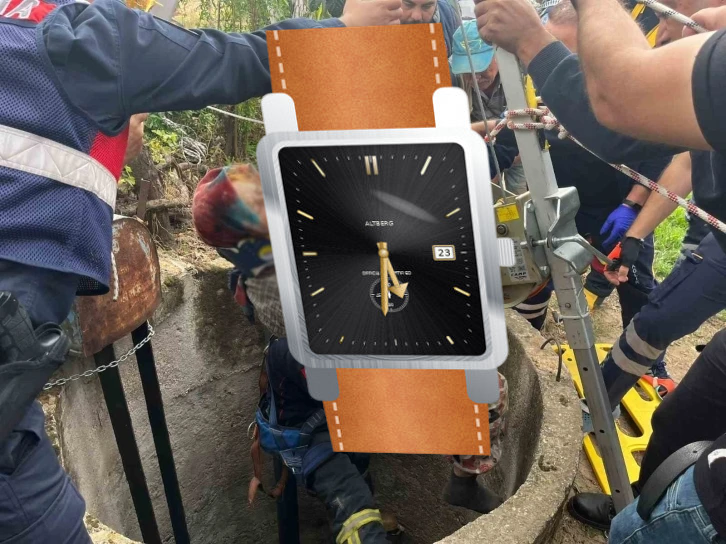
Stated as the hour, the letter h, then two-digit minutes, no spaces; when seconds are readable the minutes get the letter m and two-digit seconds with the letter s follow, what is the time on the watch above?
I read 5h31
